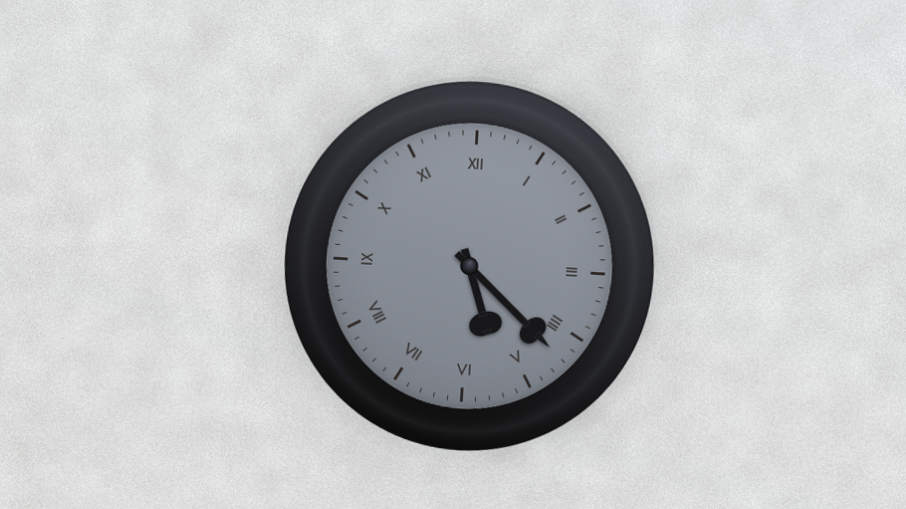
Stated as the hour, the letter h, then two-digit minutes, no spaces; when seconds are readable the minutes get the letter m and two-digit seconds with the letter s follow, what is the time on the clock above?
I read 5h22
